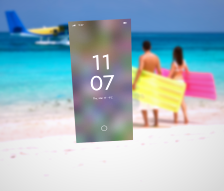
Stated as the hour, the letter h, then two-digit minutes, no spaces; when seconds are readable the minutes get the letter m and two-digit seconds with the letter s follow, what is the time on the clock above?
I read 11h07
